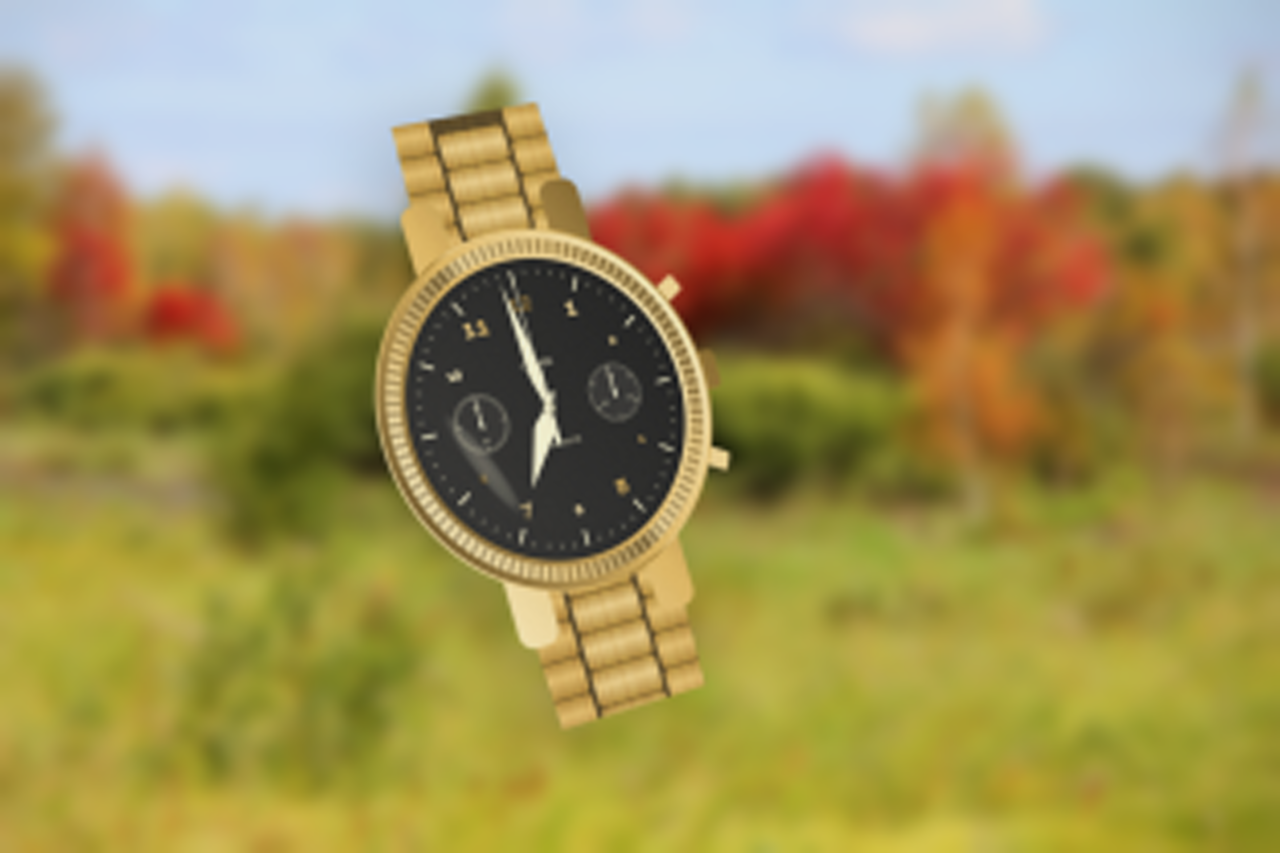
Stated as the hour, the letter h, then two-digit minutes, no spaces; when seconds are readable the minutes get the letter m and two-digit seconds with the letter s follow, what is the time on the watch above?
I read 6h59
